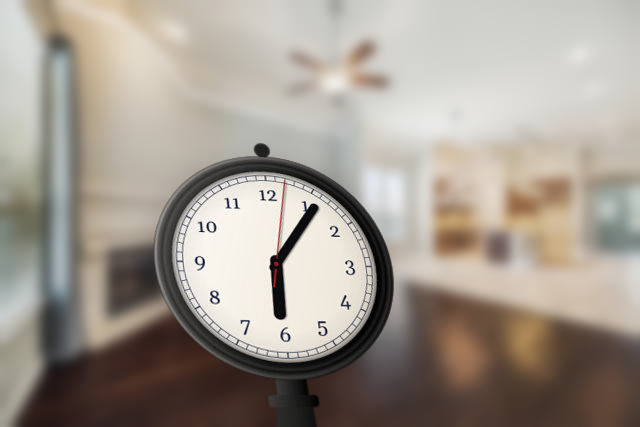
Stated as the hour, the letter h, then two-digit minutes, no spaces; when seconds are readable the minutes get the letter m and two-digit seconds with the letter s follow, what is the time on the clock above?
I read 6h06m02s
